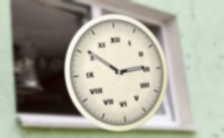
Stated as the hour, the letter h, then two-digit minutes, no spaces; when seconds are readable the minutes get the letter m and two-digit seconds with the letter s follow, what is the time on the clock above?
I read 2h51
